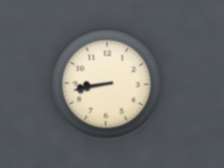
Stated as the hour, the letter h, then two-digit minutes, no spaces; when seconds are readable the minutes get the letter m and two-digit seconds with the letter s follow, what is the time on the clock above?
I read 8h43
